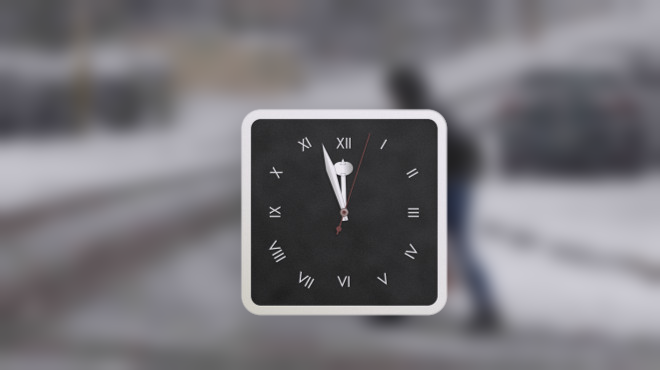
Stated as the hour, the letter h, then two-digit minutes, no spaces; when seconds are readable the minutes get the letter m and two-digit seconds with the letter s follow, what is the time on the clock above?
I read 11h57m03s
